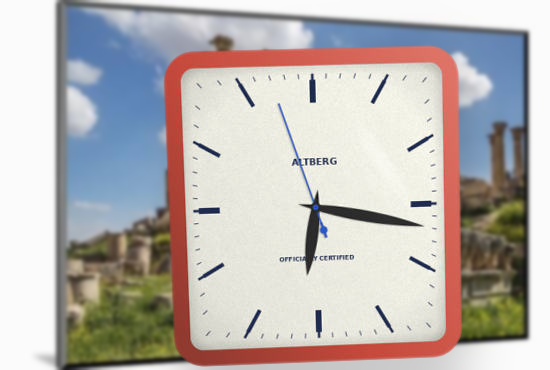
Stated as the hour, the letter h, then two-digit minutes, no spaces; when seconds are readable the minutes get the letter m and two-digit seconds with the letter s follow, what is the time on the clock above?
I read 6h16m57s
